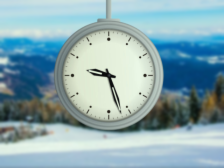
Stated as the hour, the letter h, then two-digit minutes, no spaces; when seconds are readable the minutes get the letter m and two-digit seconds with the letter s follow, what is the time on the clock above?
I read 9h27
